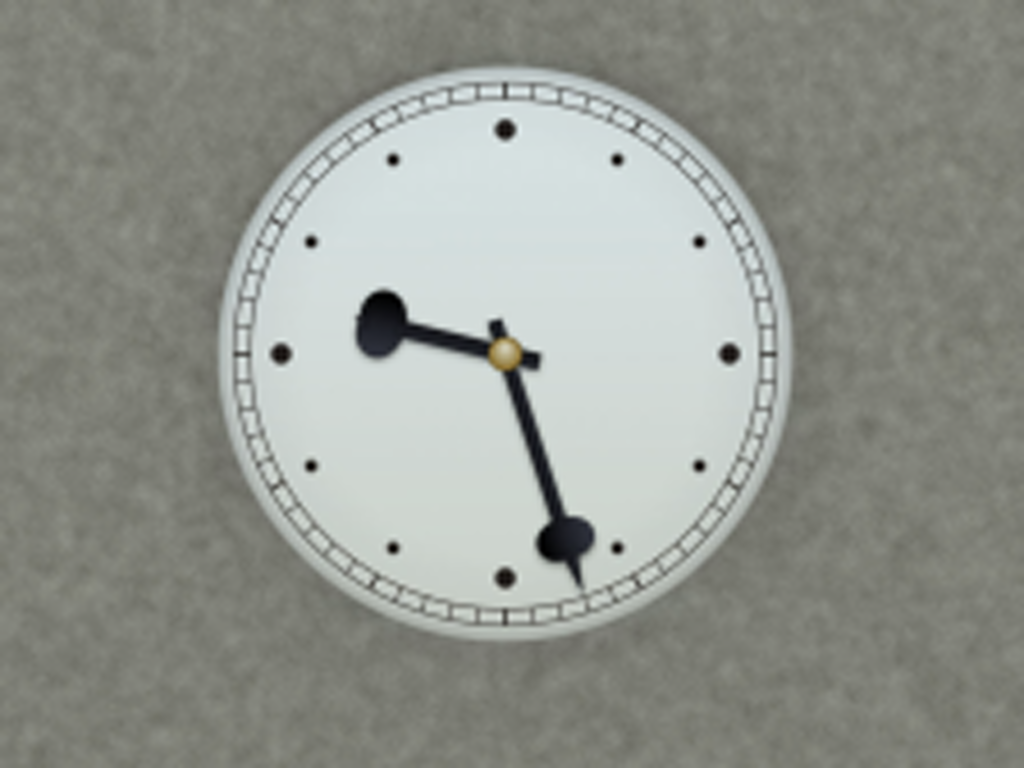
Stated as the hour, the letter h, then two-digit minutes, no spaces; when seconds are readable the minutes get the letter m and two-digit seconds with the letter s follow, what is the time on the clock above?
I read 9h27
